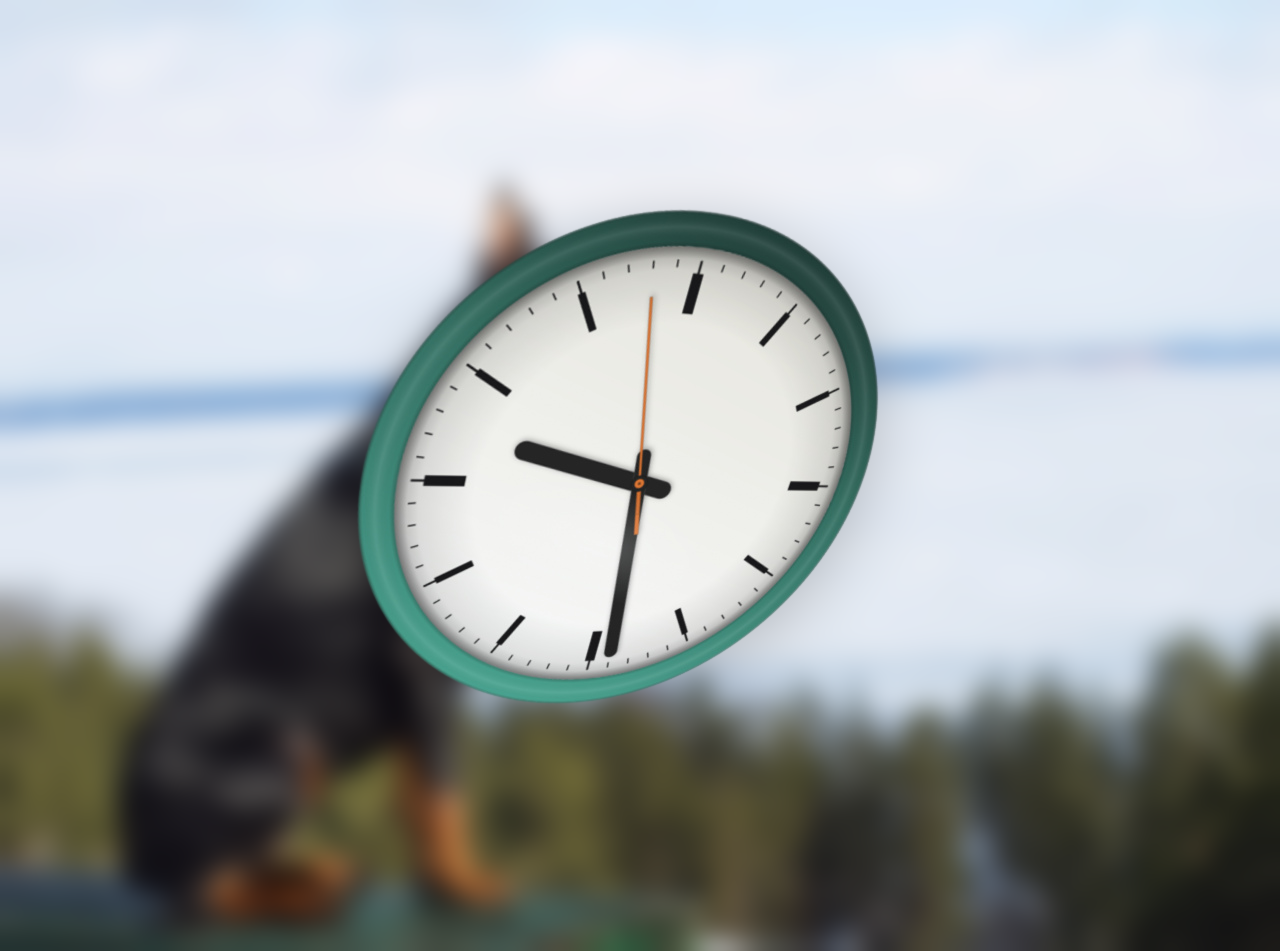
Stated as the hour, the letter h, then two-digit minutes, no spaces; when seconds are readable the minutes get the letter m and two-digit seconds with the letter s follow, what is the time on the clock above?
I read 9h28m58s
